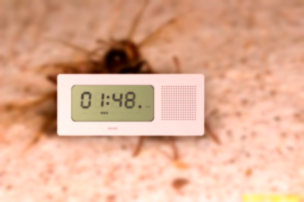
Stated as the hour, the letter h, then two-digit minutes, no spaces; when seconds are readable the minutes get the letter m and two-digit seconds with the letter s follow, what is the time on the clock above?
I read 1h48
